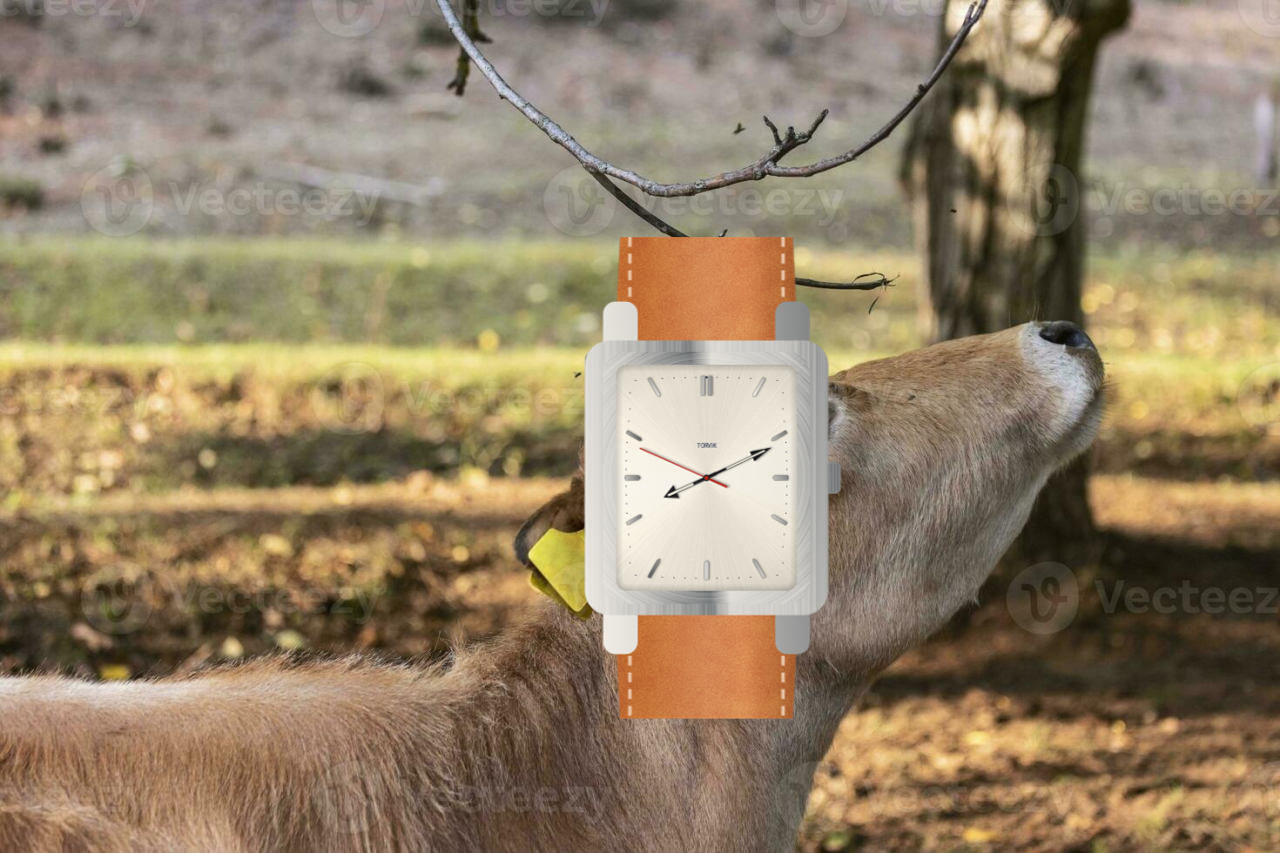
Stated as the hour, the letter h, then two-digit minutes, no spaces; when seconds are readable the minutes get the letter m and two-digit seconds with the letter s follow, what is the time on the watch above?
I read 8h10m49s
